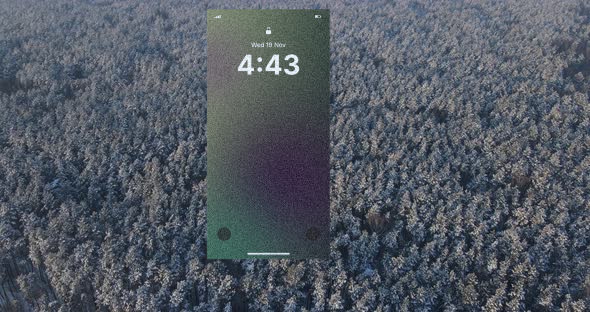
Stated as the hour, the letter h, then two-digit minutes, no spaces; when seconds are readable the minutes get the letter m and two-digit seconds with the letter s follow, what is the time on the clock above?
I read 4h43
